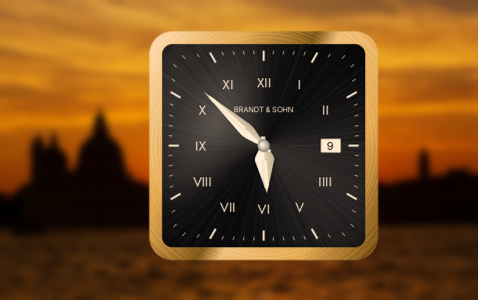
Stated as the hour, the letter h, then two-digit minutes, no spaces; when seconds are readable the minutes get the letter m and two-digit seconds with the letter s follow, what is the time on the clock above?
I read 5h52
